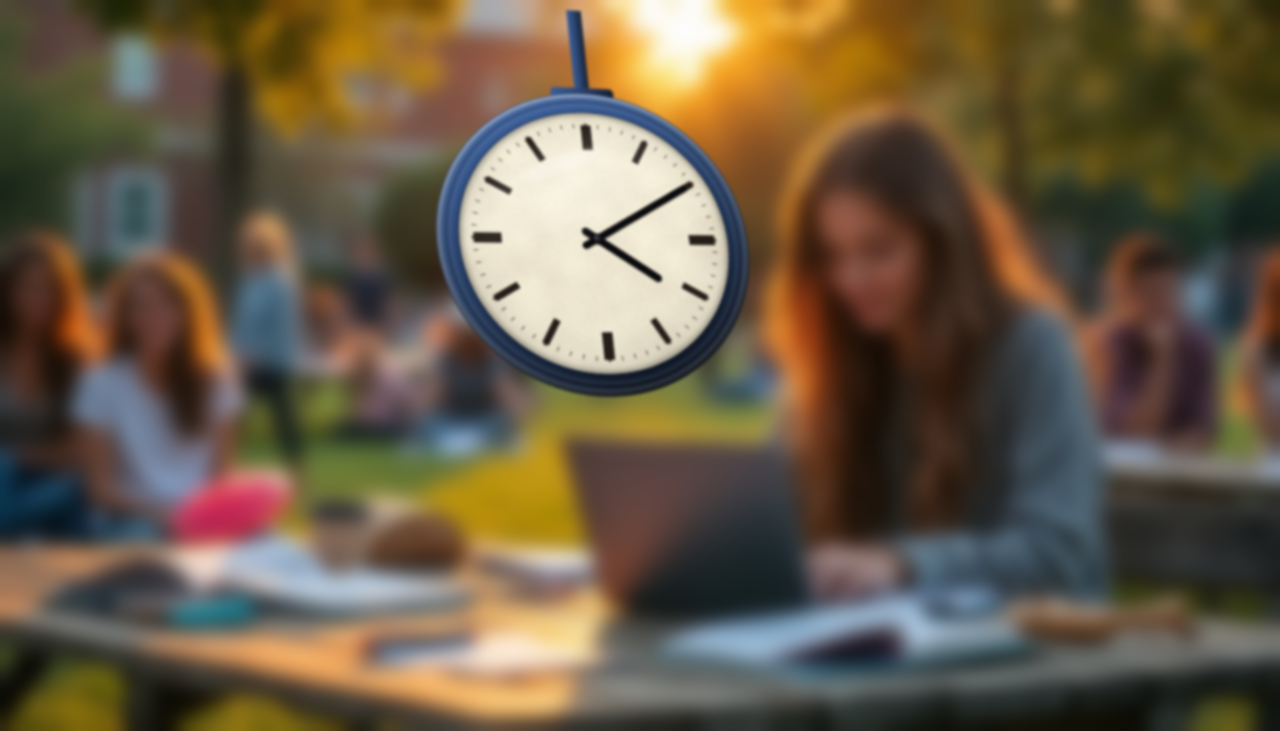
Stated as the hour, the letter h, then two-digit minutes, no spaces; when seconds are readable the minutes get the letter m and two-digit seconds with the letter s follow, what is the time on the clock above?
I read 4h10
